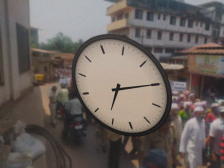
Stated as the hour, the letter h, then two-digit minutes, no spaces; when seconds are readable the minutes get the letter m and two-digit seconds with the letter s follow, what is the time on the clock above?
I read 7h15
